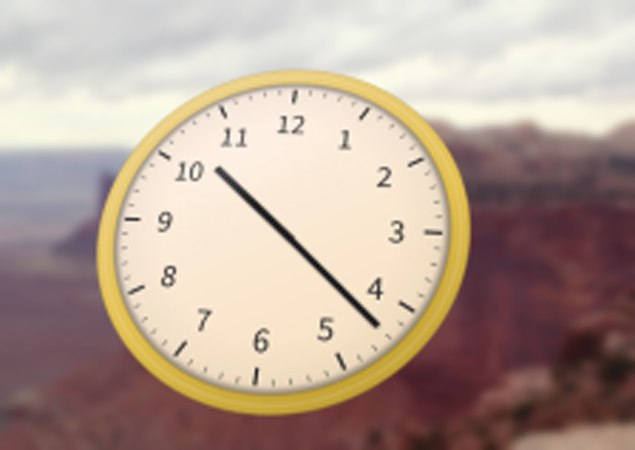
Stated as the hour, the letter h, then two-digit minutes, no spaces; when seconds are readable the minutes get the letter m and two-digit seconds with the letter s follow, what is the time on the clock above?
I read 10h22
